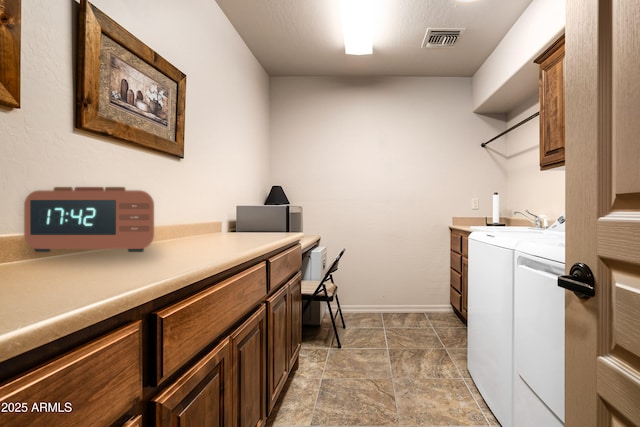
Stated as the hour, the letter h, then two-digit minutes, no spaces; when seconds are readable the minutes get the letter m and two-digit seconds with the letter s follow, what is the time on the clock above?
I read 17h42
